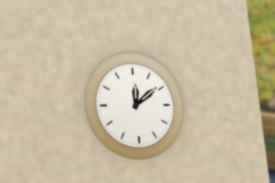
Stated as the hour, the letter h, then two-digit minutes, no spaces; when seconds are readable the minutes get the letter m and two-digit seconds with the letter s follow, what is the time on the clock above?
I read 12h09
